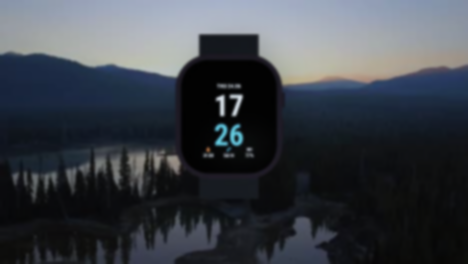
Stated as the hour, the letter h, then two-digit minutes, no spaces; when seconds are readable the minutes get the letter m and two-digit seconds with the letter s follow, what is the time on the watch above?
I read 17h26
